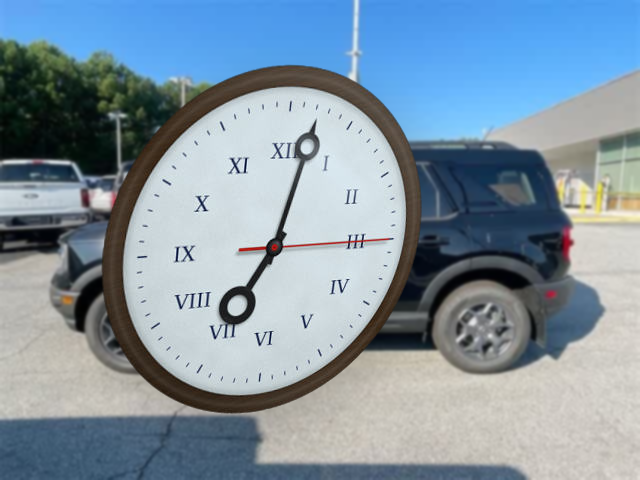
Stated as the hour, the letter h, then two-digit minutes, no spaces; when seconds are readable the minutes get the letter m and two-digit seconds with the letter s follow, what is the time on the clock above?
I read 7h02m15s
